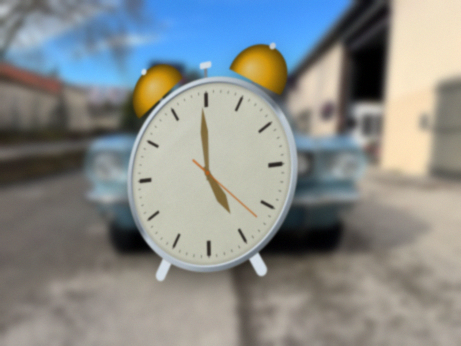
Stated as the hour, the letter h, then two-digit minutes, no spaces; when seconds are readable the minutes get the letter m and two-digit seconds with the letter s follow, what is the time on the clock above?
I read 4h59m22s
